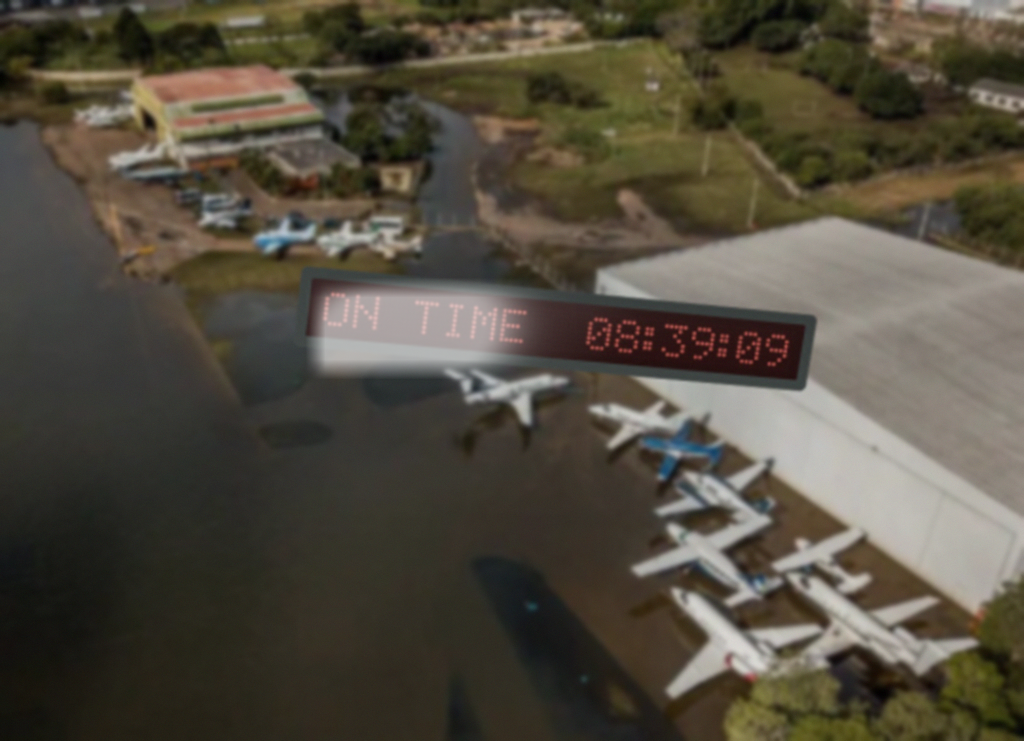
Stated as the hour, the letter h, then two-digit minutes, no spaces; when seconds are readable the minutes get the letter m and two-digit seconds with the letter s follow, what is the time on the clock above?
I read 8h39m09s
